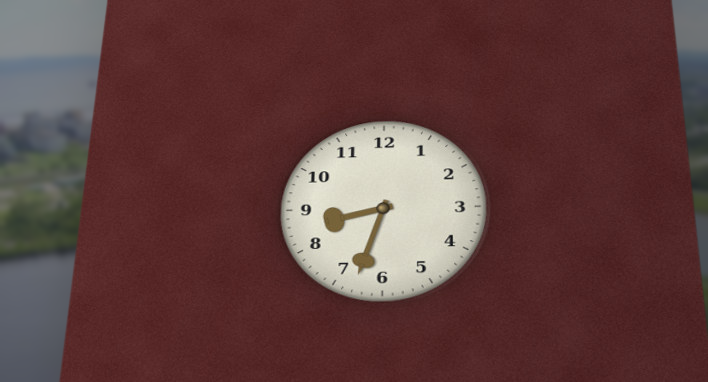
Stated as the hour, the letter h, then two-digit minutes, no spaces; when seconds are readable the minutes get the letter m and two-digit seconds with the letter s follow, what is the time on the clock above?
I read 8h33
